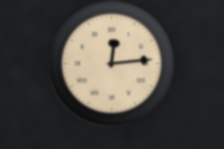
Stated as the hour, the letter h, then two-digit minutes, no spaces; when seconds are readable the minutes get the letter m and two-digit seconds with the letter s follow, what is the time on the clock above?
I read 12h14
